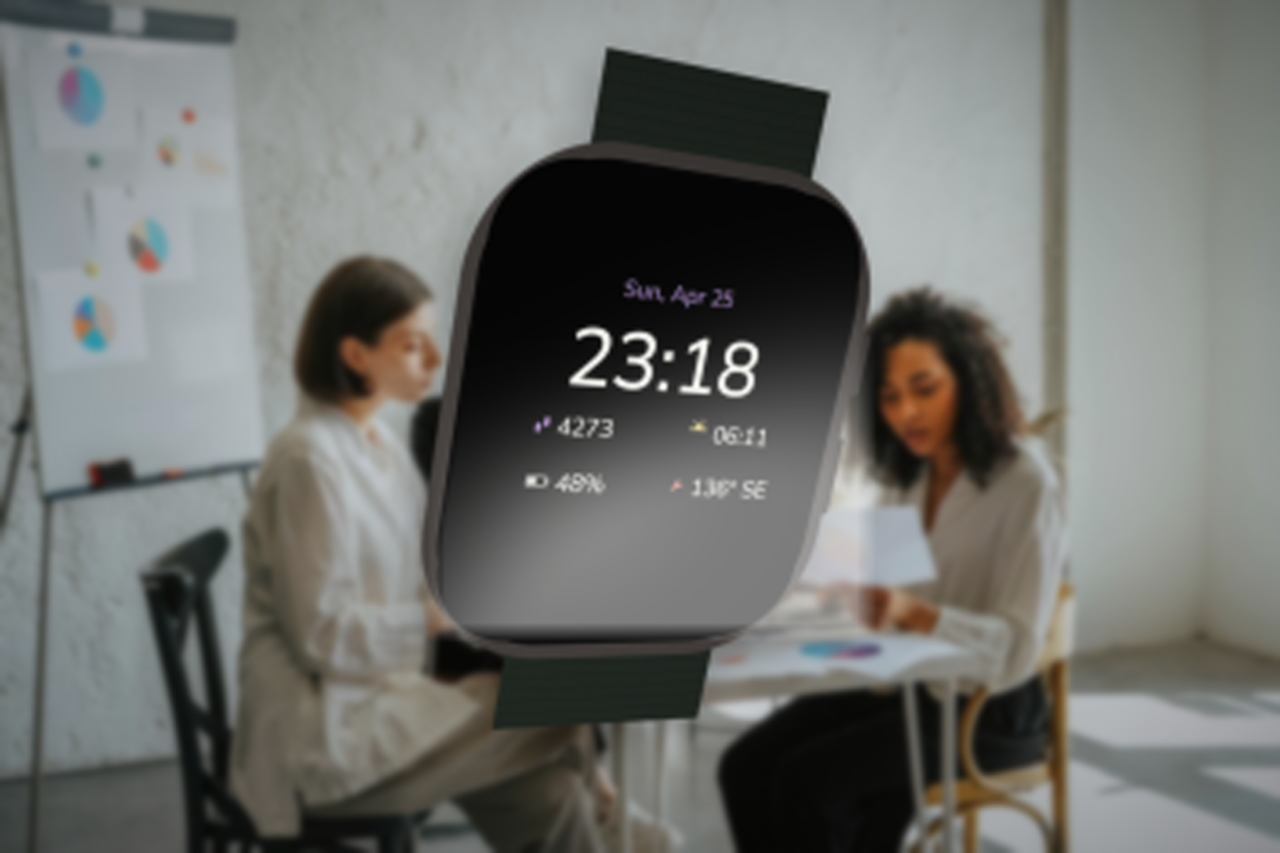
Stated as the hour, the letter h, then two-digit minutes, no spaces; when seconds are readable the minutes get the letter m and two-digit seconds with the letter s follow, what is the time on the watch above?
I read 23h18
